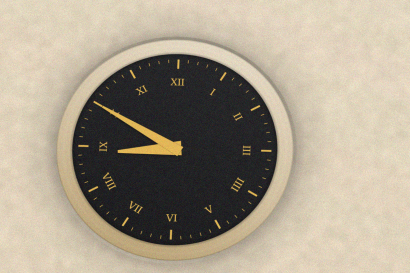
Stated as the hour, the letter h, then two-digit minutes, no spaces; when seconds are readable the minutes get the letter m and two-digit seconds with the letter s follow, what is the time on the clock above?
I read 8h50
